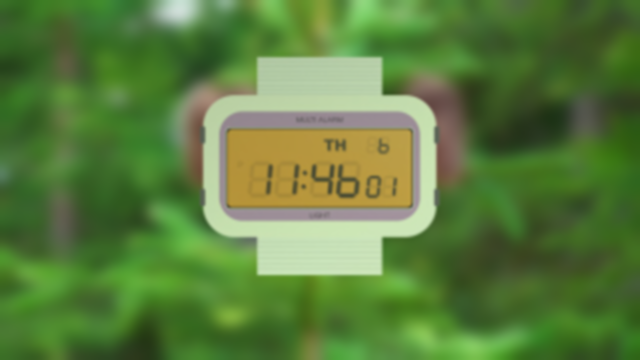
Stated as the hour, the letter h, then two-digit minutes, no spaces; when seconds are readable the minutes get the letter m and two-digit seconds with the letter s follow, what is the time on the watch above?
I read 11h46m01s
